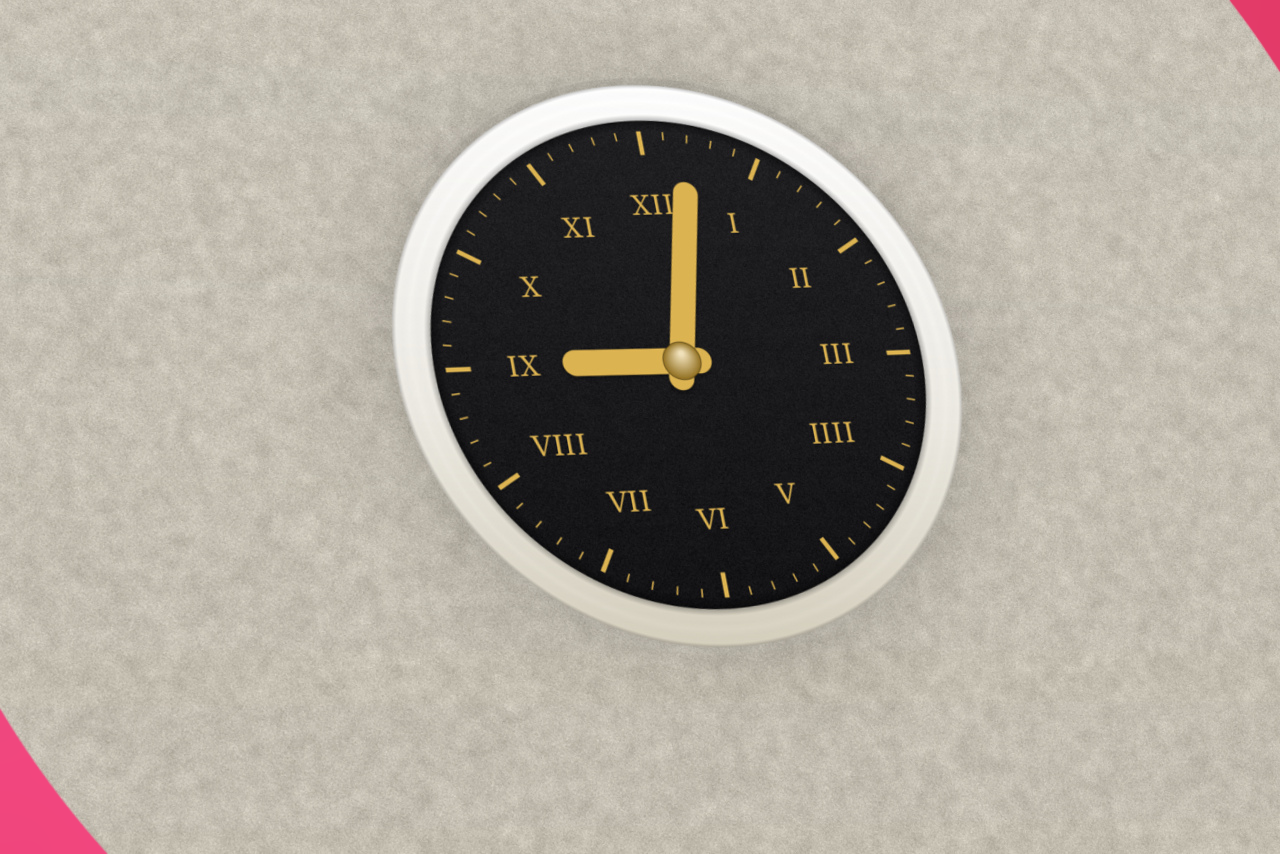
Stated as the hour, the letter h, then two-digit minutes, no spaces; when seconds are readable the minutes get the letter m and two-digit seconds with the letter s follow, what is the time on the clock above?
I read 9h02
